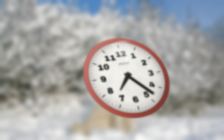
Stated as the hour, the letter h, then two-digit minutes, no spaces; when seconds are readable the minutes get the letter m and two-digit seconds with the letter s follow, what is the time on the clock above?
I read 7h23
